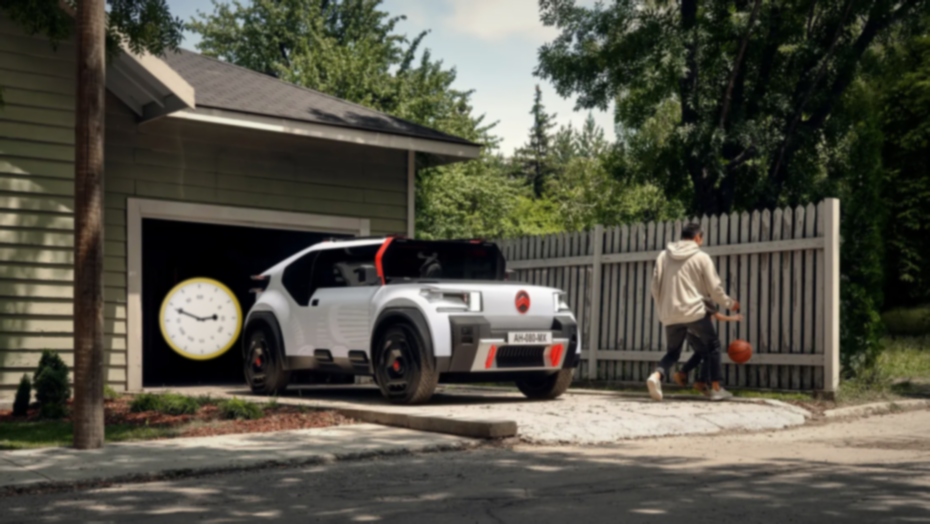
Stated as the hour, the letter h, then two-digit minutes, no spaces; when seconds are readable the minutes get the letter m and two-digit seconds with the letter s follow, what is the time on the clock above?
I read 2h49
